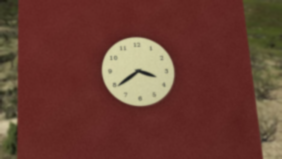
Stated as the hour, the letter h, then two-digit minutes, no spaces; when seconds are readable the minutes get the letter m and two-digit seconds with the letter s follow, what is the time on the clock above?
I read 3h39
